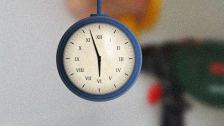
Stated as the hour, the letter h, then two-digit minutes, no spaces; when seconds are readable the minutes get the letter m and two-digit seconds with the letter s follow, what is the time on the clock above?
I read 5h57
